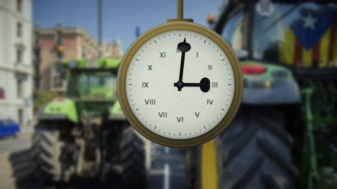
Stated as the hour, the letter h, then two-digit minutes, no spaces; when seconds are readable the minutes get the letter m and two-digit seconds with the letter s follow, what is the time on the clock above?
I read 3h01
